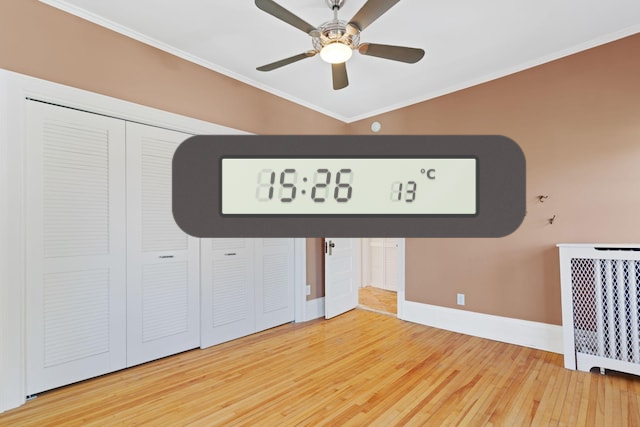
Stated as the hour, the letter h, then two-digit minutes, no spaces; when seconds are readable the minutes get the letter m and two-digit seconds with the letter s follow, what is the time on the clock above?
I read 15h26
